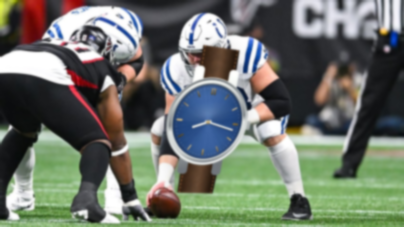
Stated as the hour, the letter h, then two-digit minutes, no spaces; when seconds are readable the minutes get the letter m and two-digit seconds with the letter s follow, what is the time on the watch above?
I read 8h17
